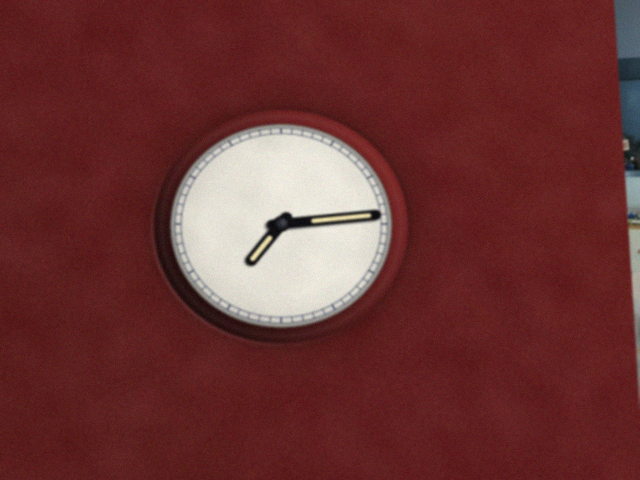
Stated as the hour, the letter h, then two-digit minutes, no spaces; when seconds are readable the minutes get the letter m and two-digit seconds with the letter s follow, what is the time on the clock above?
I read 7h14
